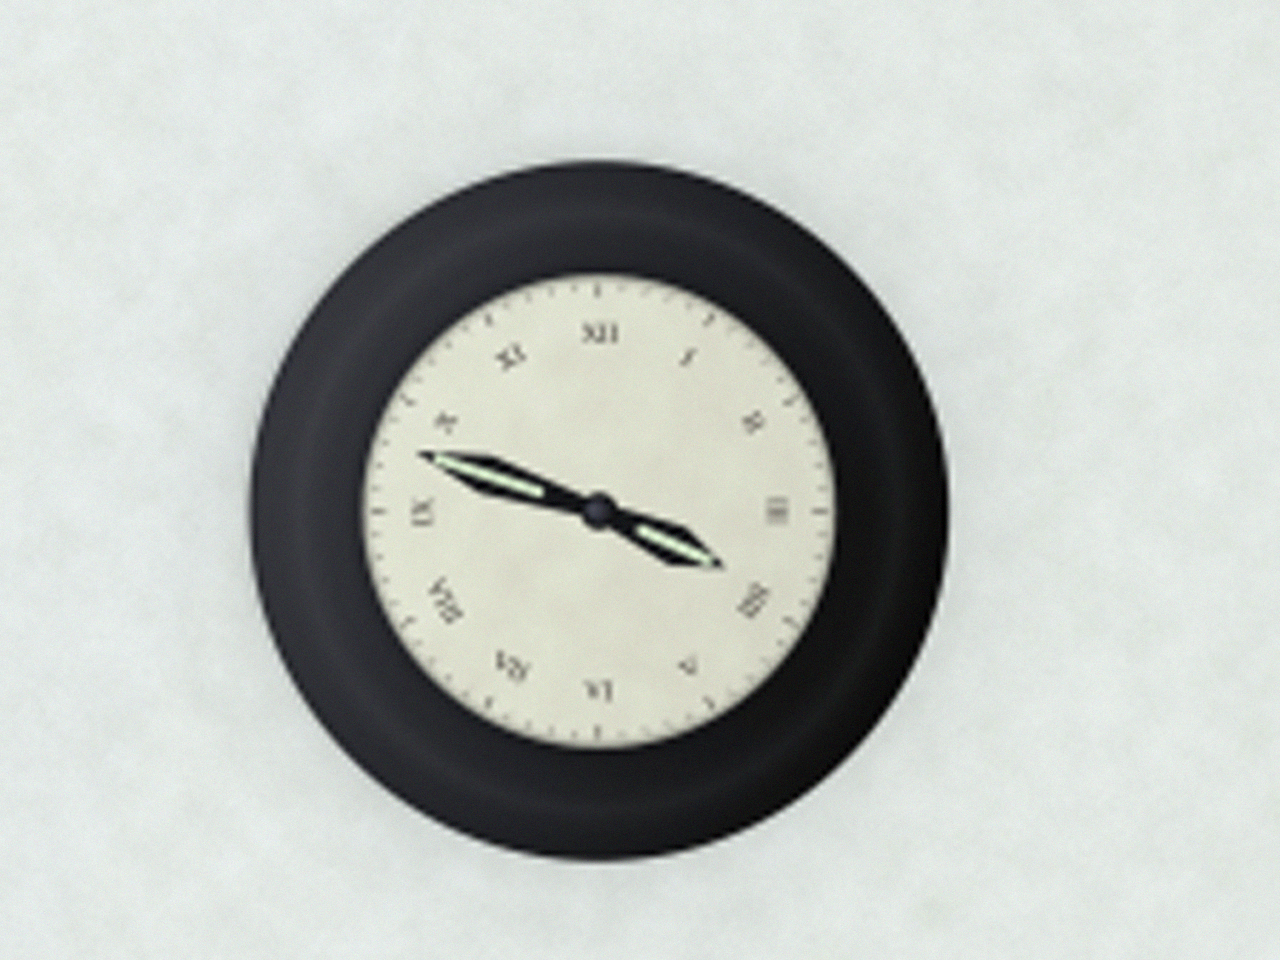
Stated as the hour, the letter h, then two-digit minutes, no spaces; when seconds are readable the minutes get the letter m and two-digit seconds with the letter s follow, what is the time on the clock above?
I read 3h48
